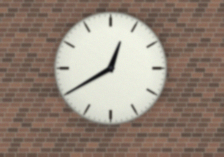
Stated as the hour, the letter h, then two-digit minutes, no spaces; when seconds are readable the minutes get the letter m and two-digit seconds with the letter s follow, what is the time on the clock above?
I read 12h40
